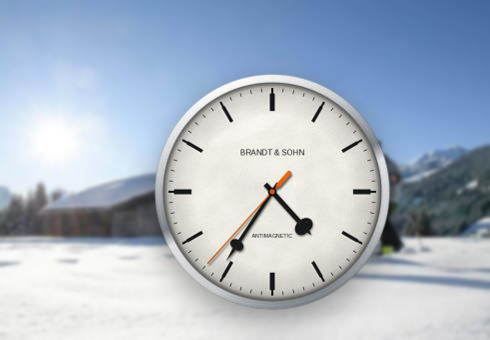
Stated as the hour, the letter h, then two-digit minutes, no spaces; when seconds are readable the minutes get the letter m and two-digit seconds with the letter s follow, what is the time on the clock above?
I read 4h35m37s
